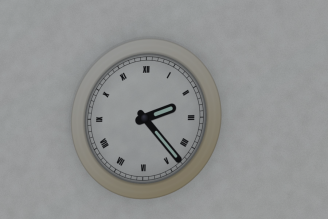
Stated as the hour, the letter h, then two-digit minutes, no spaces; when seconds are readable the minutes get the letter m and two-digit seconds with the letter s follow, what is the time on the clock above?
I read 2h23
